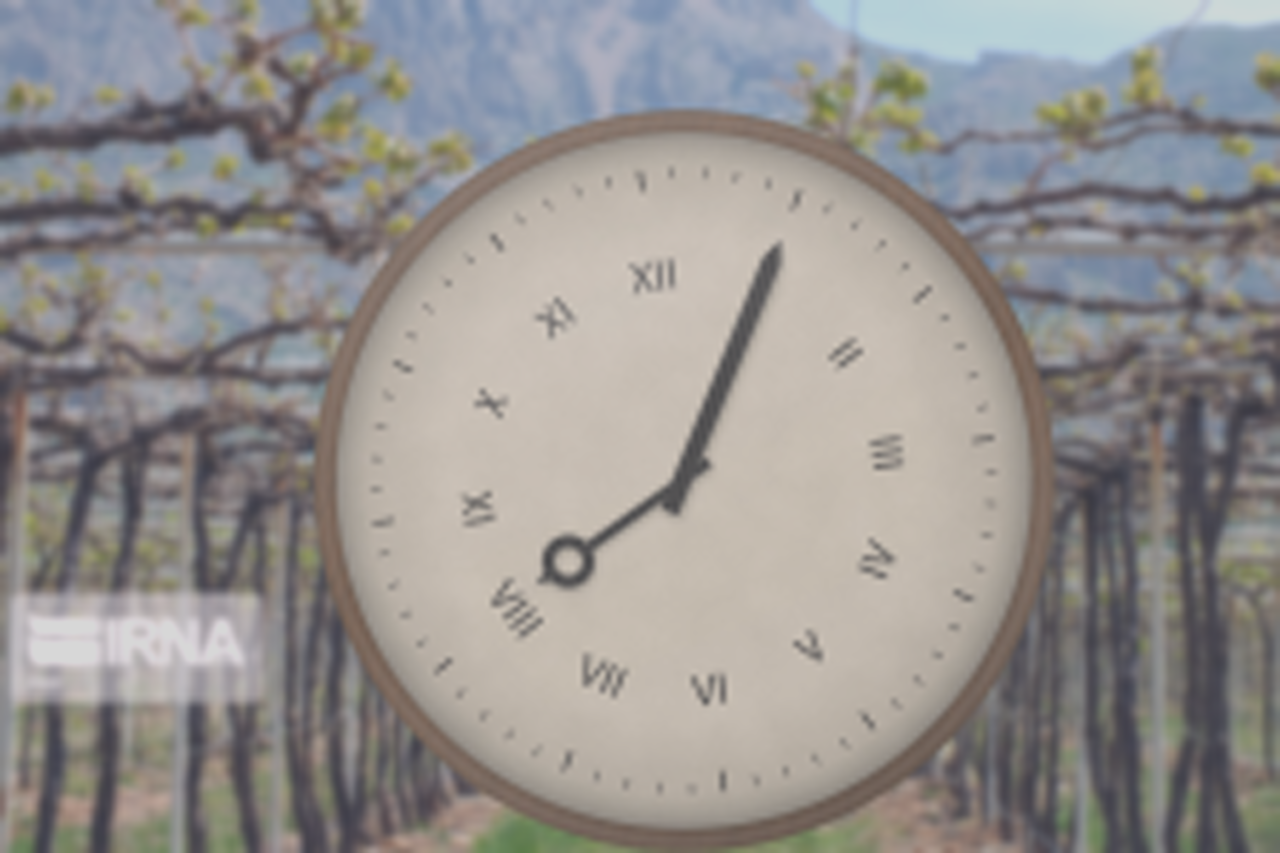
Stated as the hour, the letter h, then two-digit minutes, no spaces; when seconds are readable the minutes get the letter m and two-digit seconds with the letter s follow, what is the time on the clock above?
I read 8h05
